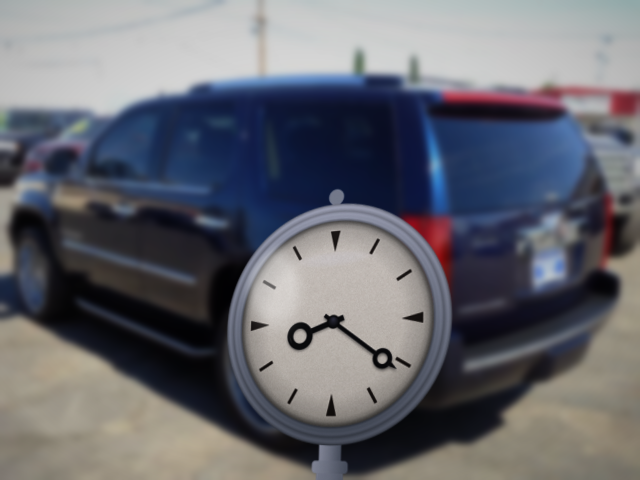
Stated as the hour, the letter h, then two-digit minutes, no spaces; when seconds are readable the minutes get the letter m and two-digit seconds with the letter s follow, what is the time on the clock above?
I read 8h21
